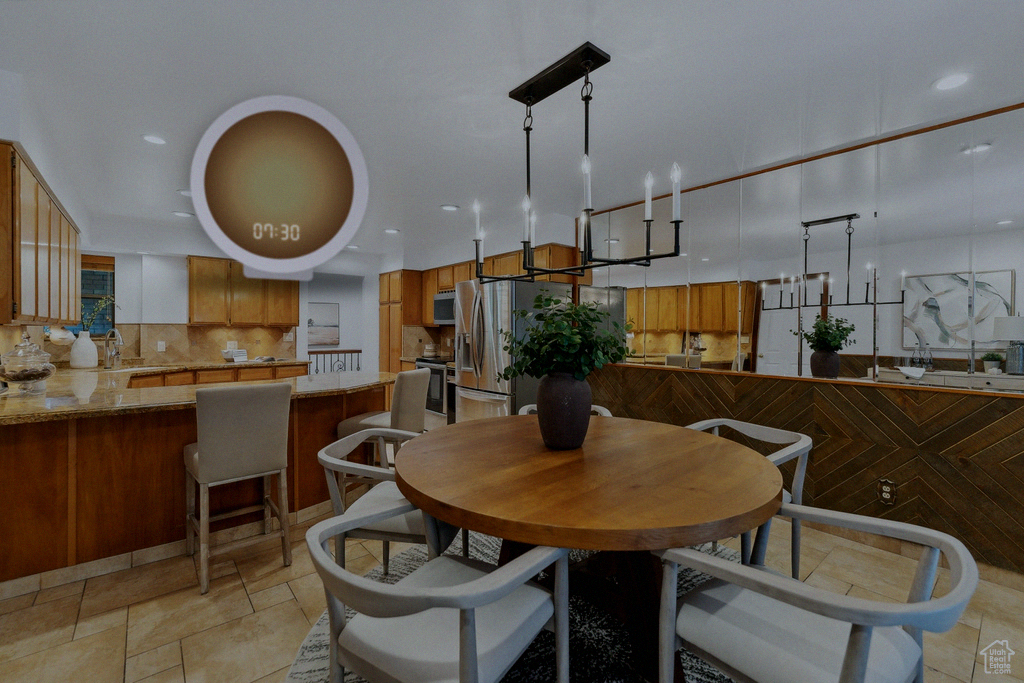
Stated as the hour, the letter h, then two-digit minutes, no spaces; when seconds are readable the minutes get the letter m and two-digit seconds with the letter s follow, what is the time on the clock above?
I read 7h30
